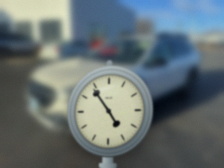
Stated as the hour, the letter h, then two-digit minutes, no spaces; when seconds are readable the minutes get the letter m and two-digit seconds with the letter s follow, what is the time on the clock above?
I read 4h54
